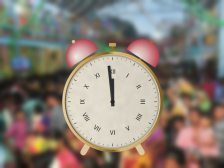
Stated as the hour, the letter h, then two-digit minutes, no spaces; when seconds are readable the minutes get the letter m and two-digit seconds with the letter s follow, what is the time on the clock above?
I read 11h59
